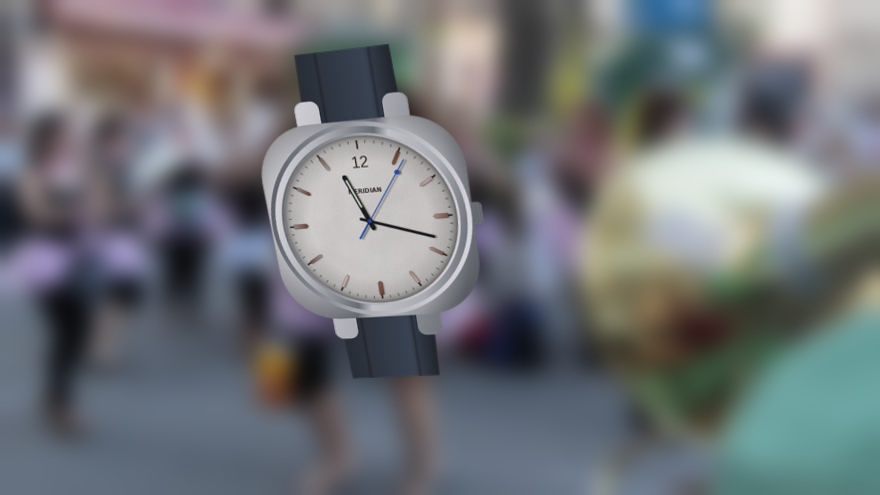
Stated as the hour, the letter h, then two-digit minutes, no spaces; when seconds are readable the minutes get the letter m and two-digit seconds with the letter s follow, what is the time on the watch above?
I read 11h18m06s
